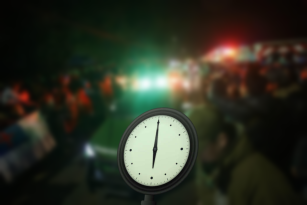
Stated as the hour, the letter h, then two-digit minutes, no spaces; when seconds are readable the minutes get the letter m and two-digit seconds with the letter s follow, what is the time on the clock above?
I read 6h00
